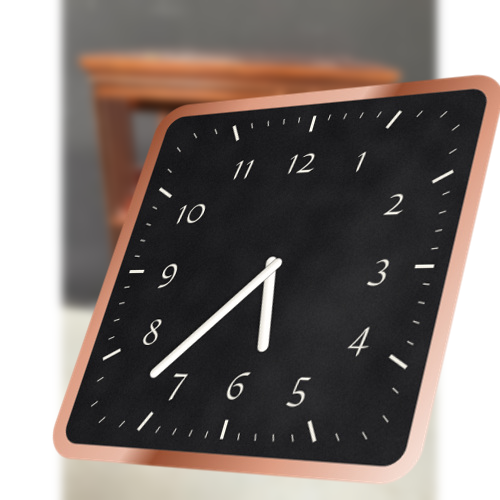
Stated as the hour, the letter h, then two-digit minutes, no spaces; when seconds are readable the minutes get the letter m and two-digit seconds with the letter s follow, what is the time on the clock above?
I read 5h37
